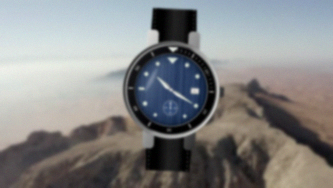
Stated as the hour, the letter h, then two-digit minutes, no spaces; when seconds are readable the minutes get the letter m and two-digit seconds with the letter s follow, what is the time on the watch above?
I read 10h20
